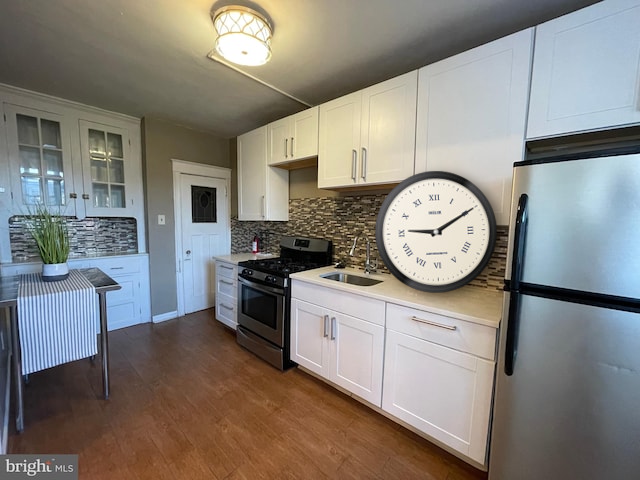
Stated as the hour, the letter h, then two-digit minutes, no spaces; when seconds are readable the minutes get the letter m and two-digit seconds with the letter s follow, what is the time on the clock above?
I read 9h10
